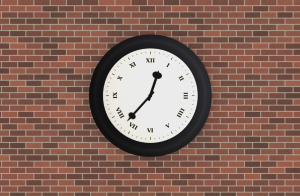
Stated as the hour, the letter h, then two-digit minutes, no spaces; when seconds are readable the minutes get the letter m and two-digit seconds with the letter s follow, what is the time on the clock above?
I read 12h37
